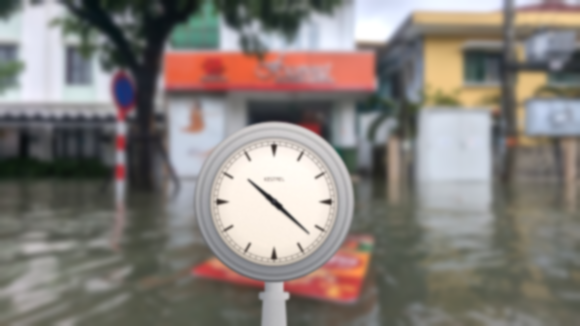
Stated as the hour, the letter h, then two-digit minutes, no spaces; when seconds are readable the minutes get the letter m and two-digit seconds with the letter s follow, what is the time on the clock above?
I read 10h22
